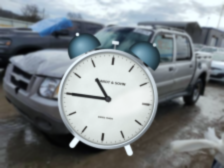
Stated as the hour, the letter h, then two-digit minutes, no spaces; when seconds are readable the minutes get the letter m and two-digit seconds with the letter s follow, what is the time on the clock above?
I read 10h45
